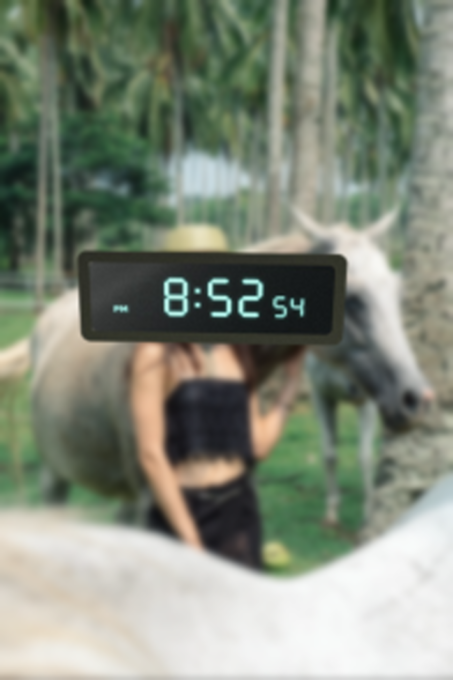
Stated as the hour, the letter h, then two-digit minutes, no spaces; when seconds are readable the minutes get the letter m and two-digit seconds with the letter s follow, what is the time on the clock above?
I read 8h52m54s
